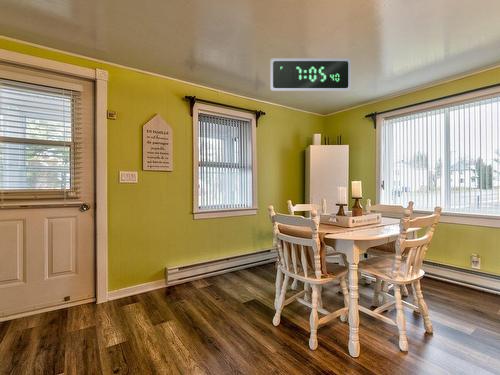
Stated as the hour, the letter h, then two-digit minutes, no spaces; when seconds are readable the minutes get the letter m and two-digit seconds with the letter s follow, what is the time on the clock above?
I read 7h05m40s
